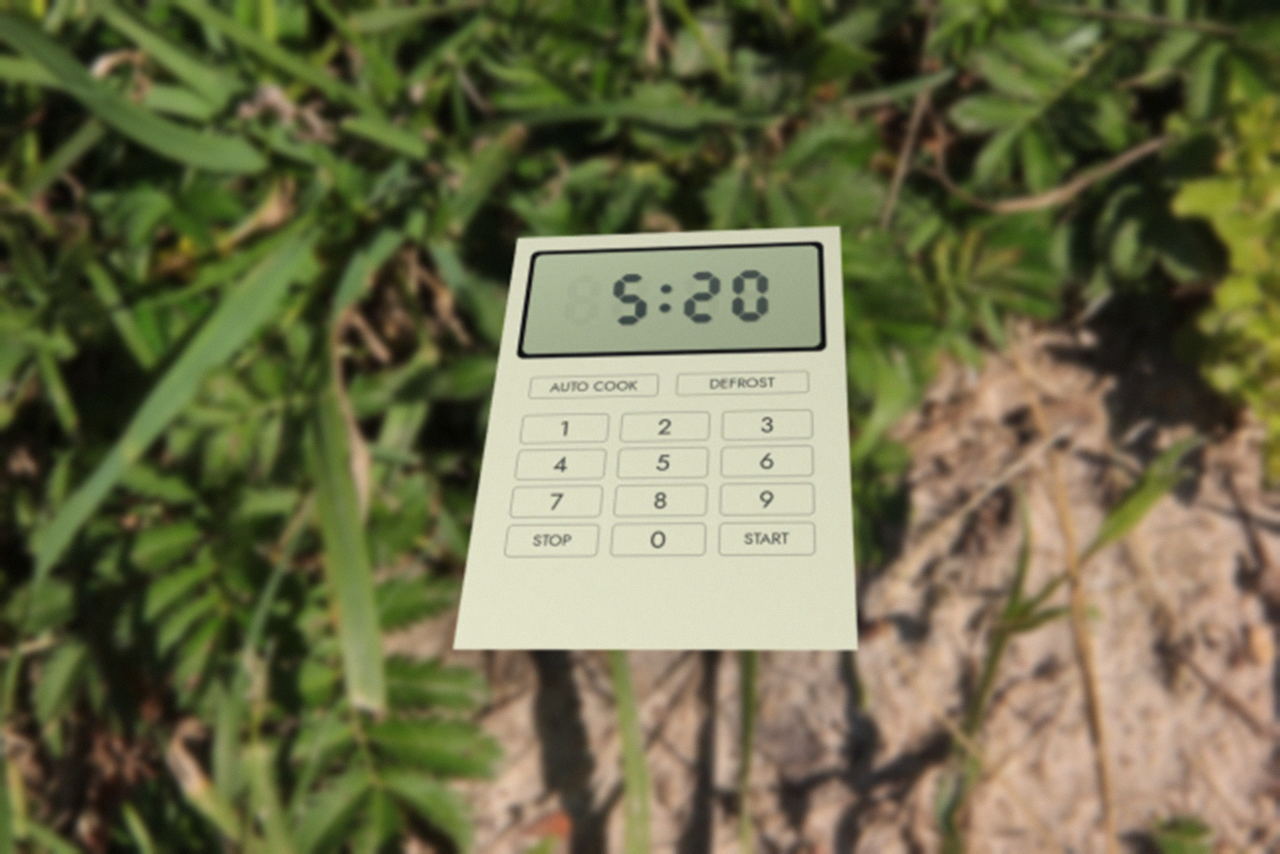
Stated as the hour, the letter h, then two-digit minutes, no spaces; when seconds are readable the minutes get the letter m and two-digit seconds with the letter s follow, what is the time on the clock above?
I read 5h20
